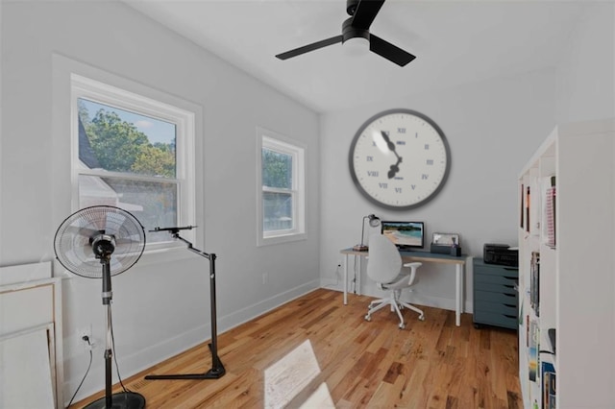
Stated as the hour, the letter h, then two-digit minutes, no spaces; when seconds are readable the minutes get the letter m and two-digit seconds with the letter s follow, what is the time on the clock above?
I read 6h54
